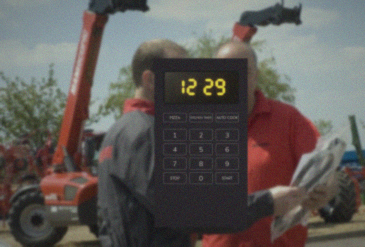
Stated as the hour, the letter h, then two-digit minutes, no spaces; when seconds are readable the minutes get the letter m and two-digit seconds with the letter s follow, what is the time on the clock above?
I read 12h29
